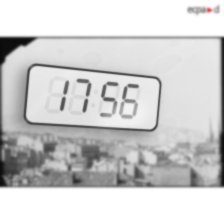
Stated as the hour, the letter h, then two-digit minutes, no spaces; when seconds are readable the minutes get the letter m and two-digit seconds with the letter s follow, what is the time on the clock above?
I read 17h56
